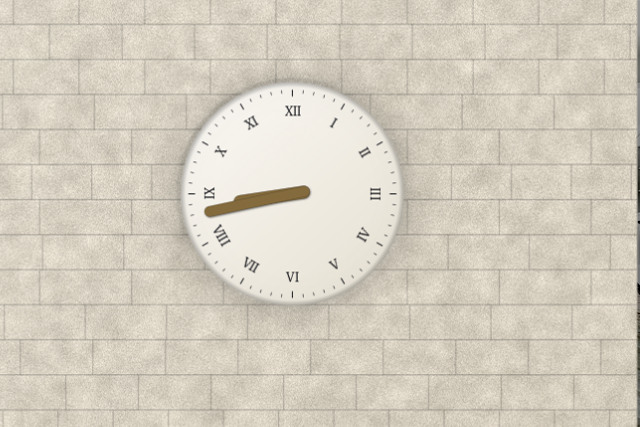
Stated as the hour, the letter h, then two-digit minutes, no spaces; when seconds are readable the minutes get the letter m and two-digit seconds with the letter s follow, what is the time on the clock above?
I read 8h43
